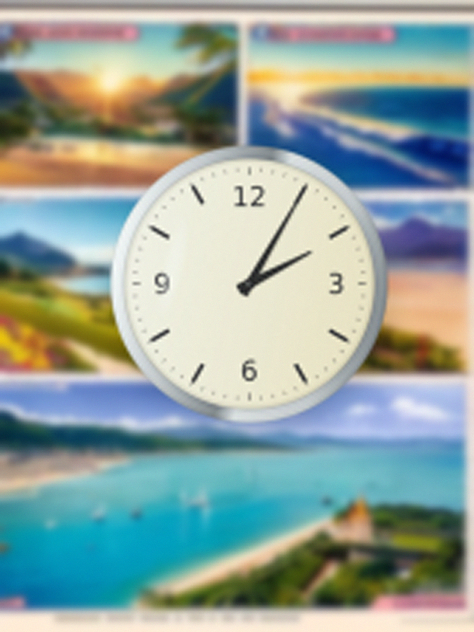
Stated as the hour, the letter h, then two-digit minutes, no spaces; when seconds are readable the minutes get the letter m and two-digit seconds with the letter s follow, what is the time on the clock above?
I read 2h05
